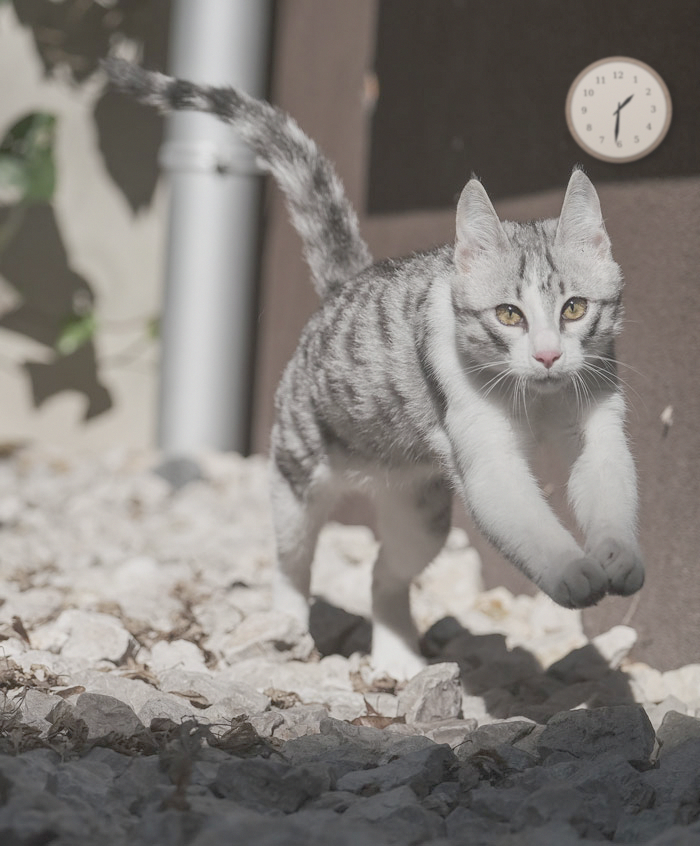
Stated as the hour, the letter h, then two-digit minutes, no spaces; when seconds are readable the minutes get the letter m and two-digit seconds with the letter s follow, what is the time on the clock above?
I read 1h31
